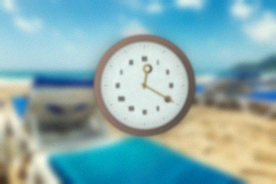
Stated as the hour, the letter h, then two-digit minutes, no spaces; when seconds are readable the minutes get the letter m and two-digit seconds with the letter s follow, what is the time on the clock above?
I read 12h20
